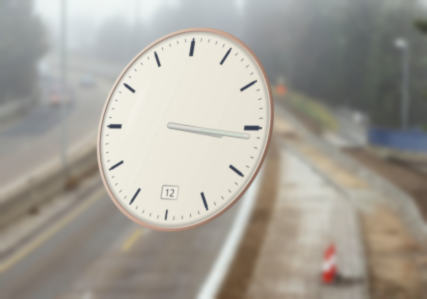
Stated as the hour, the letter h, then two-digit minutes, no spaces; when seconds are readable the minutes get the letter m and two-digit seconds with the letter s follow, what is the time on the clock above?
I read 3h16
